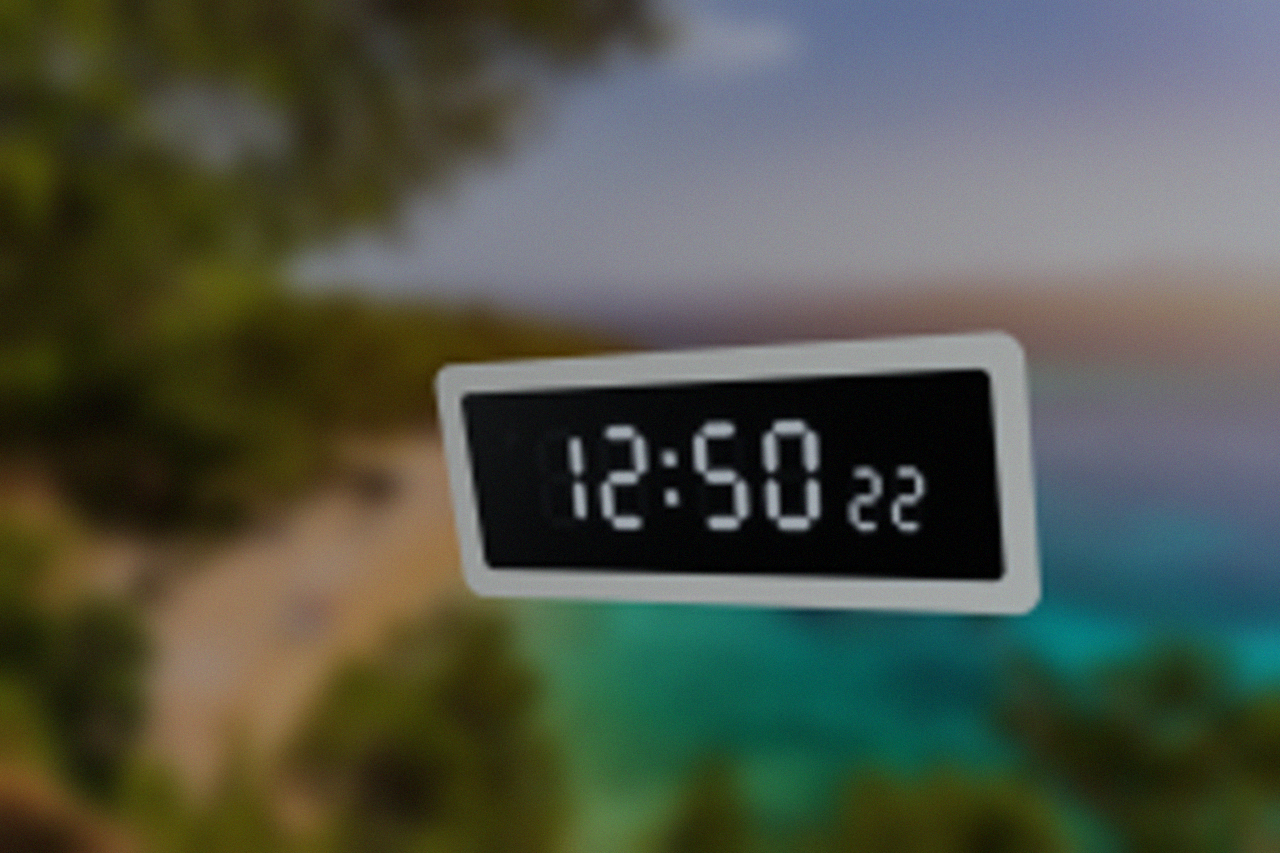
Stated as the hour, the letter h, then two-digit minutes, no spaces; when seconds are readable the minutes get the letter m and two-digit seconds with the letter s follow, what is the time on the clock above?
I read 12h50m22s
